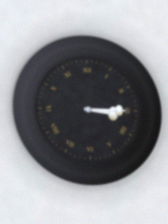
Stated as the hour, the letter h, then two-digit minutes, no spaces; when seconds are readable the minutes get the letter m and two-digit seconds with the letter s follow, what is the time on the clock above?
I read 3h15
